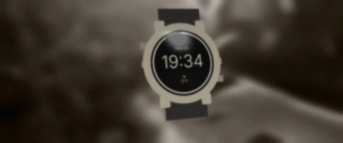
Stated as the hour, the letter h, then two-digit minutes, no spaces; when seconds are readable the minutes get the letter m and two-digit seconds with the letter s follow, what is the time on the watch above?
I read 19h34
